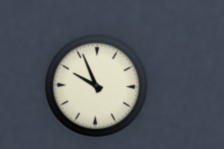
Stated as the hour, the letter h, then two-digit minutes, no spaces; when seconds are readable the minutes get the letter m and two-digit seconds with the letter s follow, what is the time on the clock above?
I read 9h56
